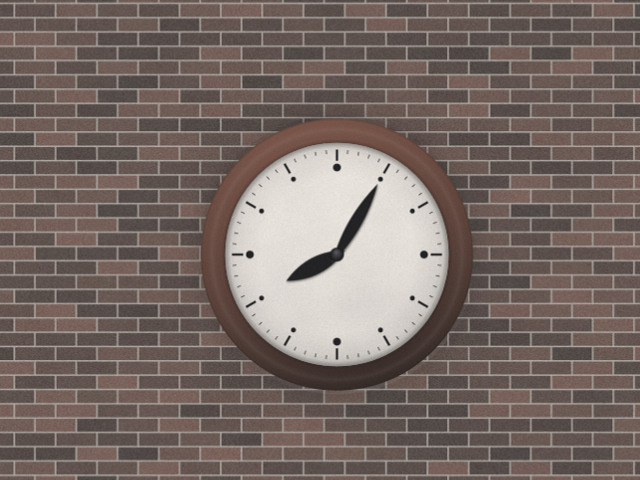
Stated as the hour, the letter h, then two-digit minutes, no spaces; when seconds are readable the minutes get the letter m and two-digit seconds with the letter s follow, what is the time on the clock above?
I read 8h05
